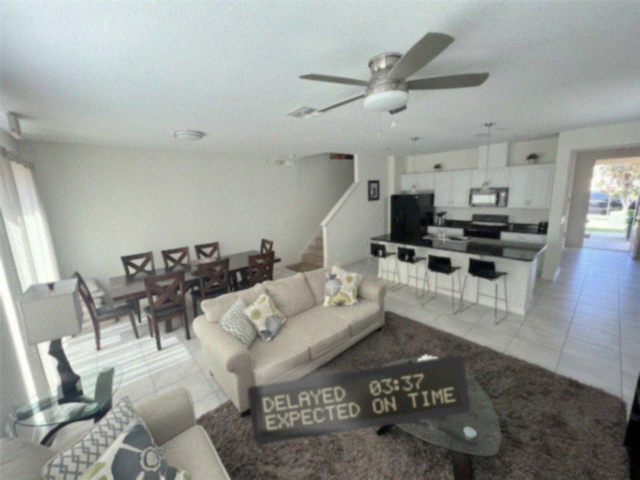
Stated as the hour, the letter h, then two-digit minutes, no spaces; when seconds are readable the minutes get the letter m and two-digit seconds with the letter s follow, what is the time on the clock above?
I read 3h37
